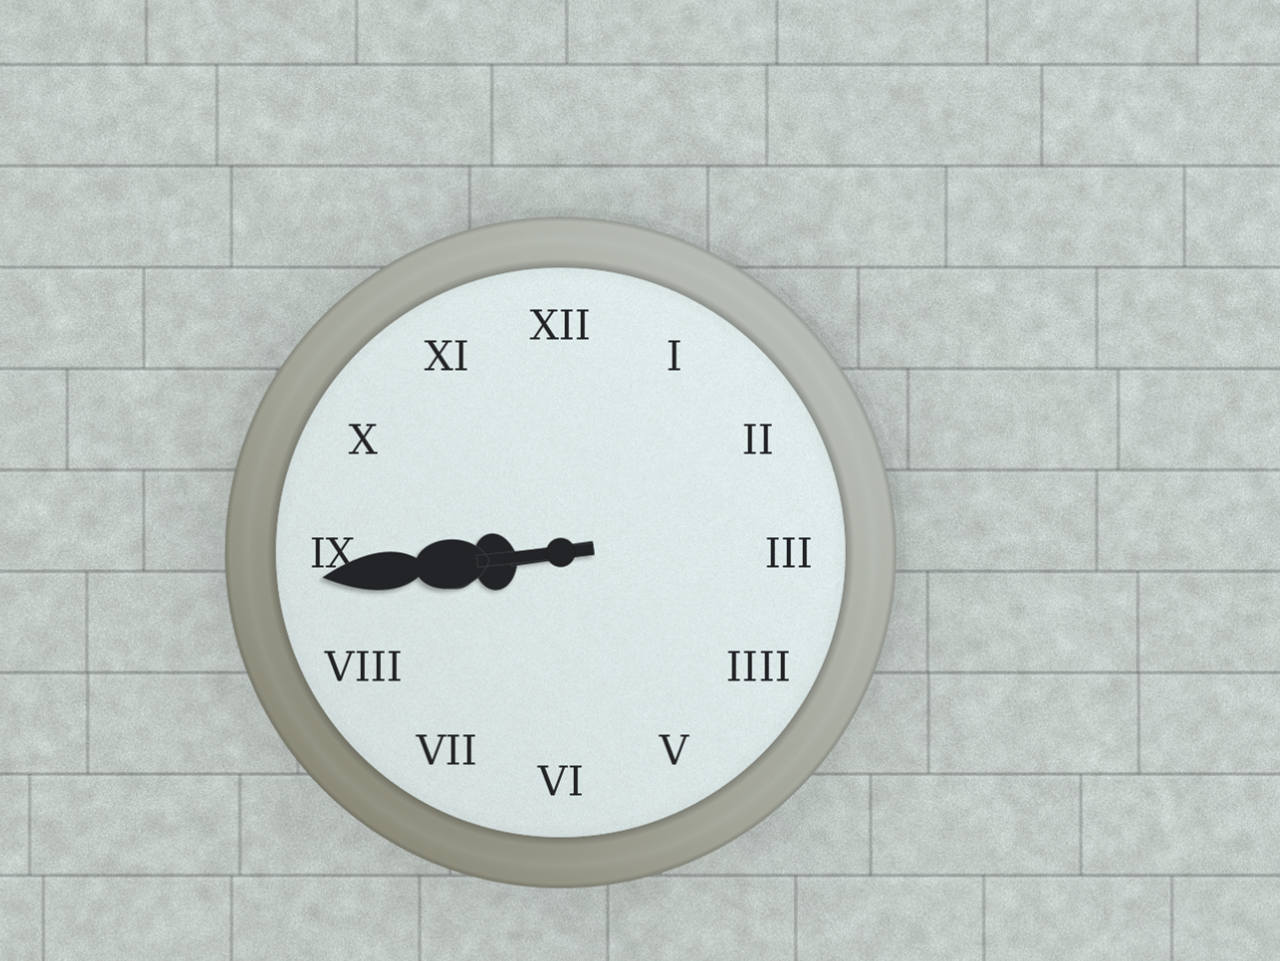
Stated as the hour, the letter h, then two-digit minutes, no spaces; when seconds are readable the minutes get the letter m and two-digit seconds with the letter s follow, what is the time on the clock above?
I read 8h44
